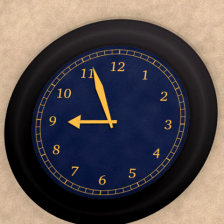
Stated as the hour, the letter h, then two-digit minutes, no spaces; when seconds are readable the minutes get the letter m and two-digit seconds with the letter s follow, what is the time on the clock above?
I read 8h56
